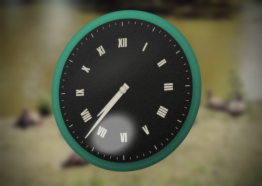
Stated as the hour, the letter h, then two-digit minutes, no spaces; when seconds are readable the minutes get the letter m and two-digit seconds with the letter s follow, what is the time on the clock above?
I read 7h37
